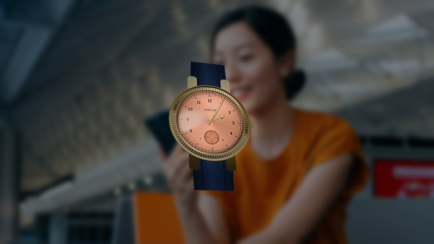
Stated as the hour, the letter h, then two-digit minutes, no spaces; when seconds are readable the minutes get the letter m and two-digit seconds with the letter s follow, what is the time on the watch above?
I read 2h05
